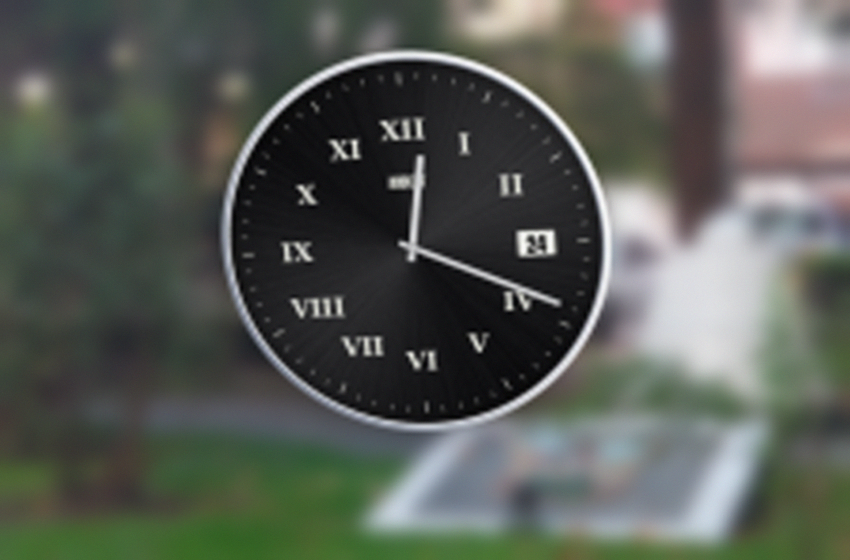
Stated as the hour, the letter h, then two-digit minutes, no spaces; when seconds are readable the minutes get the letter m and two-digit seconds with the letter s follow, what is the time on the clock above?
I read 12h19
